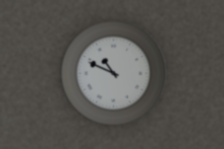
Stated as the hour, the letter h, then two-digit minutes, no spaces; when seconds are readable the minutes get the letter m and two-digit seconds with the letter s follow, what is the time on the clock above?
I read 10h49
